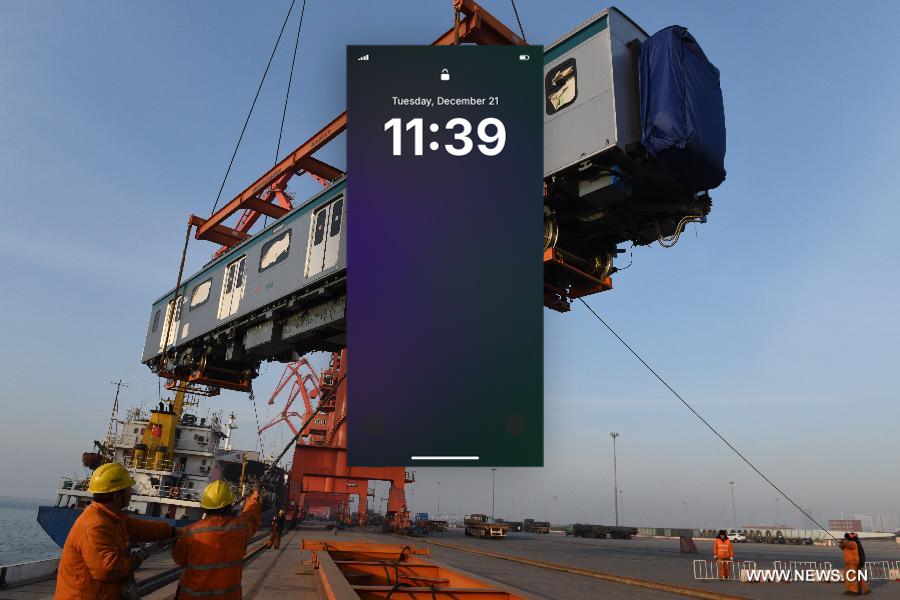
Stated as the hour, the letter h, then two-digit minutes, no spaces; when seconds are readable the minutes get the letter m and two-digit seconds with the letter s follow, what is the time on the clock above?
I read 11h39
